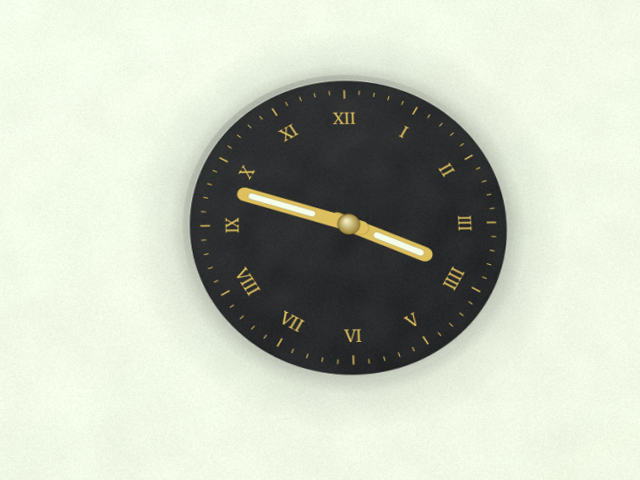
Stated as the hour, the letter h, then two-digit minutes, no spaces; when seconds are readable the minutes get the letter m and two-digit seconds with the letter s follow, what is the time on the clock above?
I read 3h48
